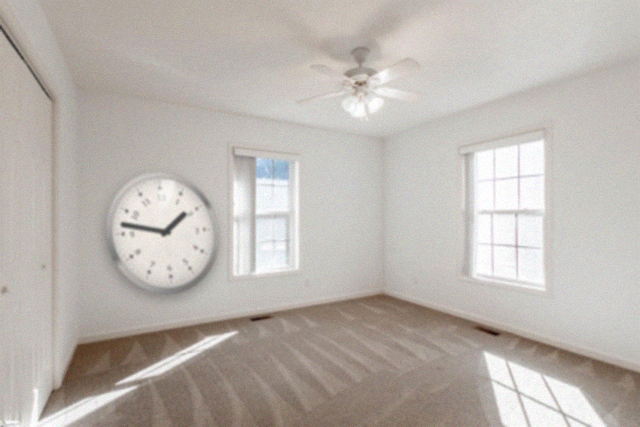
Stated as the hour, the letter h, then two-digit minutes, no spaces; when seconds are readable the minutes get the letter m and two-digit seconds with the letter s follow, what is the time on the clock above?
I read 1h47
